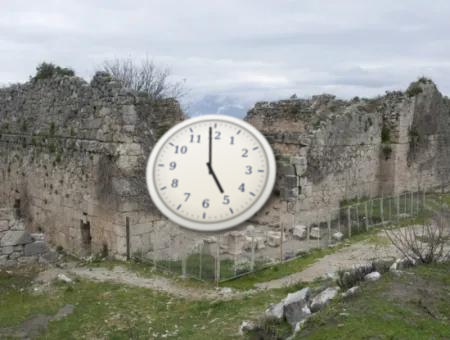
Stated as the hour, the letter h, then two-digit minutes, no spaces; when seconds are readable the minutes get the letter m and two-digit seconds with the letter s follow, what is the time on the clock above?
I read 4h59
